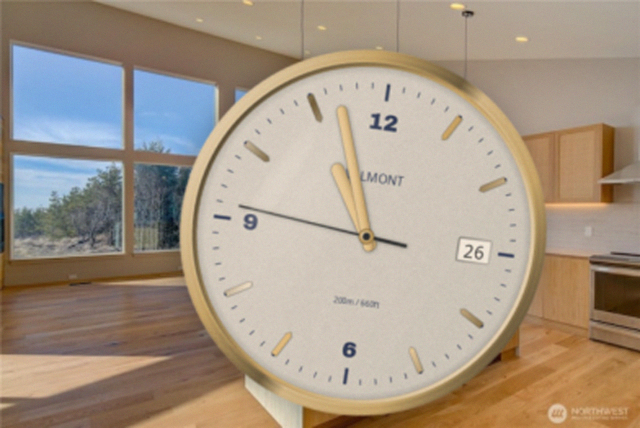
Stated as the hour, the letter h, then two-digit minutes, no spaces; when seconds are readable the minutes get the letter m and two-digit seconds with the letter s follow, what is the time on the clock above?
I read 10h56m46s
